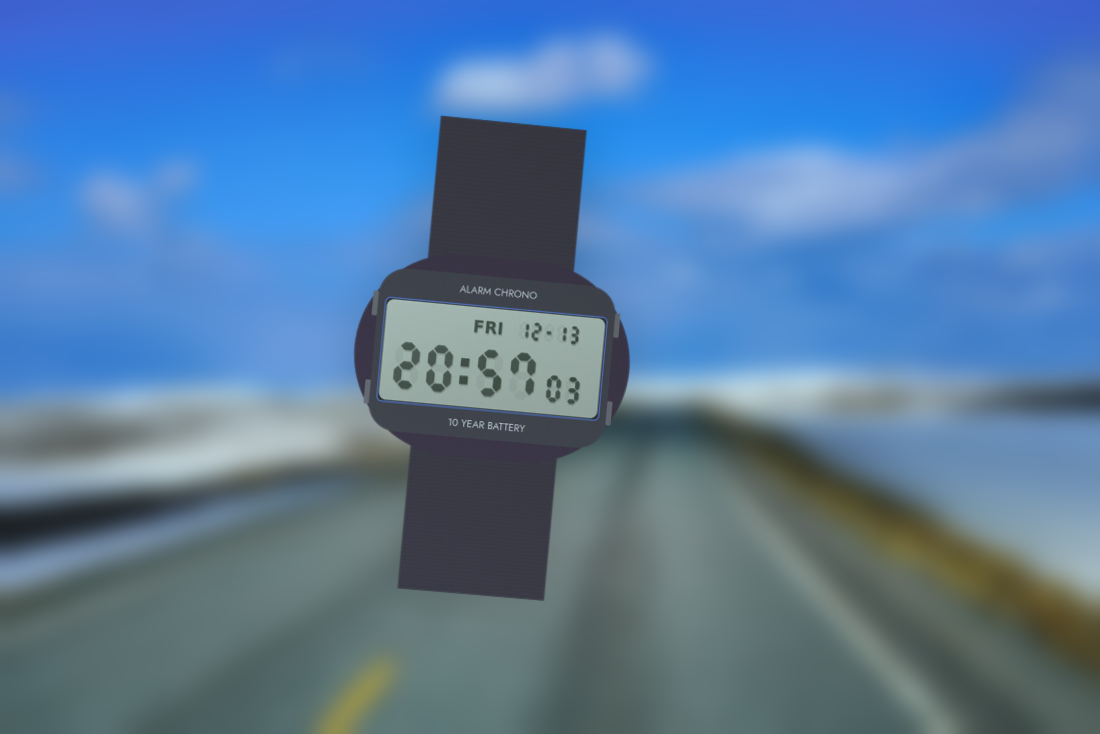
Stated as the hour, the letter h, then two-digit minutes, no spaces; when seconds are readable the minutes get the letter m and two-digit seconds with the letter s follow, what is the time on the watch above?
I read 20h57m03s
